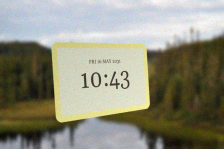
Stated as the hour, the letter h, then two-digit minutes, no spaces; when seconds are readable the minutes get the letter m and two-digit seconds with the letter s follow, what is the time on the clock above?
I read 10h43
